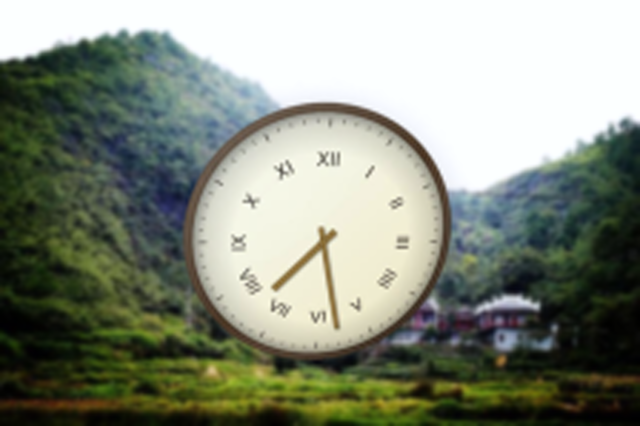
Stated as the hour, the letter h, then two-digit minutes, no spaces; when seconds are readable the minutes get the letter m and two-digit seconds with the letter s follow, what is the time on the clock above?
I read 7h28
